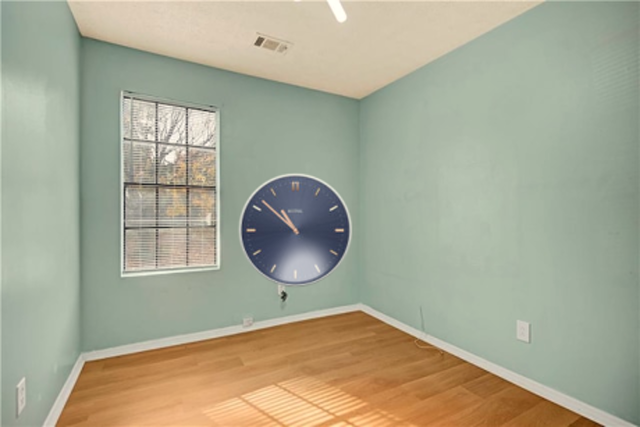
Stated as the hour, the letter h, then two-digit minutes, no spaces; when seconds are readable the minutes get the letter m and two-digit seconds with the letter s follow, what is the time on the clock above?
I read 10h52
